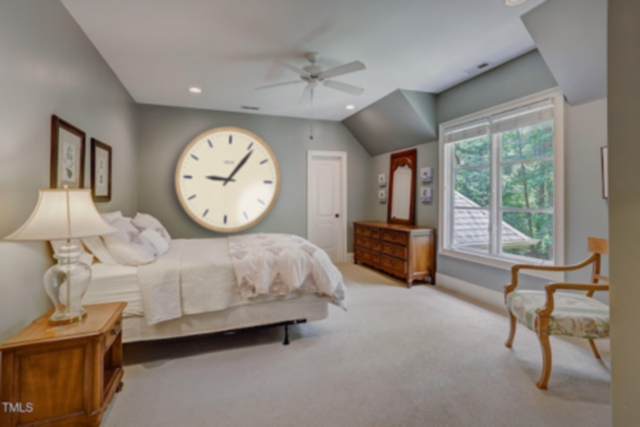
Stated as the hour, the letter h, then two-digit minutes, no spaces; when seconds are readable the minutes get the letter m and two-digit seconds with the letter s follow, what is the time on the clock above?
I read 9h06
